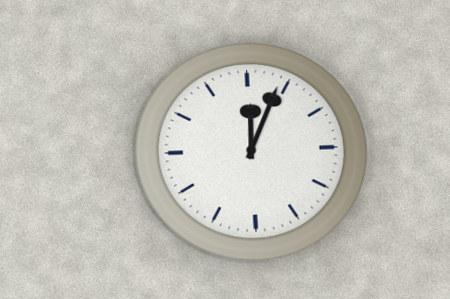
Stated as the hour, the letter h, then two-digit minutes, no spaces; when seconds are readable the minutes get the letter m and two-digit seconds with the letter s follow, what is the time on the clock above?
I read 12h04
